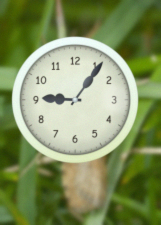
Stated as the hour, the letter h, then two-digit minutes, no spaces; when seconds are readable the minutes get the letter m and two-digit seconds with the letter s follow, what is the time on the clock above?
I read 9h06
